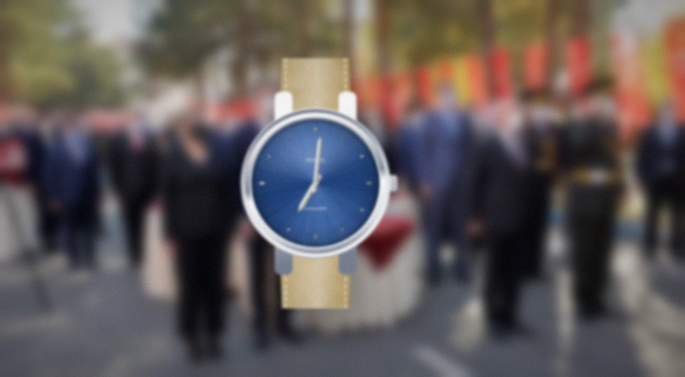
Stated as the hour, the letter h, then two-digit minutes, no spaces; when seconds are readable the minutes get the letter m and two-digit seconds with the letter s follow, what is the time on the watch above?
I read 7h01
